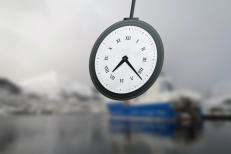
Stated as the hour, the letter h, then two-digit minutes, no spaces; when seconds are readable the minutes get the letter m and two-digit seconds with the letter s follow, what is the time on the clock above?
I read 7h22
